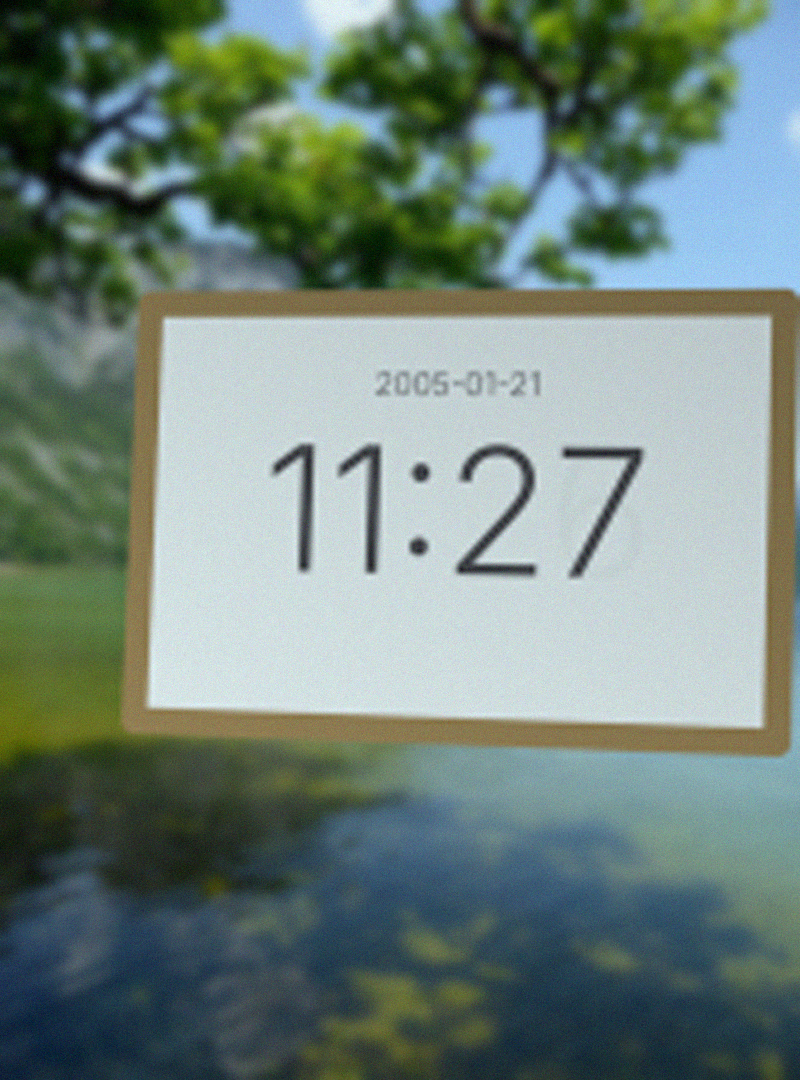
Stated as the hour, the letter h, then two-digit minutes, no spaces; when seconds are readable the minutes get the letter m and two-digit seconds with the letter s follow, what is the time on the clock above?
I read 11h27
